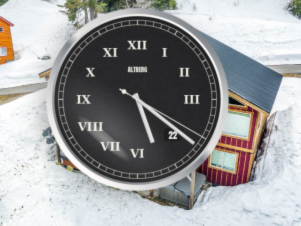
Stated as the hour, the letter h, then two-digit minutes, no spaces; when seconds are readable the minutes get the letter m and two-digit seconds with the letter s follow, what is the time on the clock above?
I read 5h21m20s
